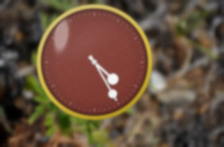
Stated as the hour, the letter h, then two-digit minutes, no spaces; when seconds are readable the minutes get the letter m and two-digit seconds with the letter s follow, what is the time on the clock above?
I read 4h25
